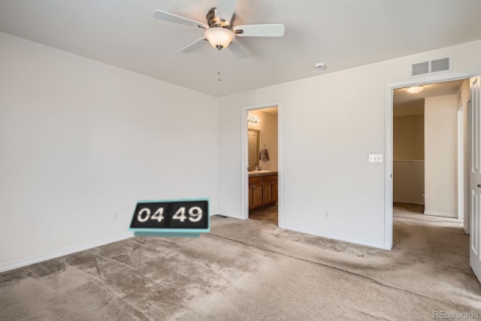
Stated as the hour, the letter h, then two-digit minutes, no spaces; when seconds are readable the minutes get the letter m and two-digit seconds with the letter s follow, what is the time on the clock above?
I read 4h49
